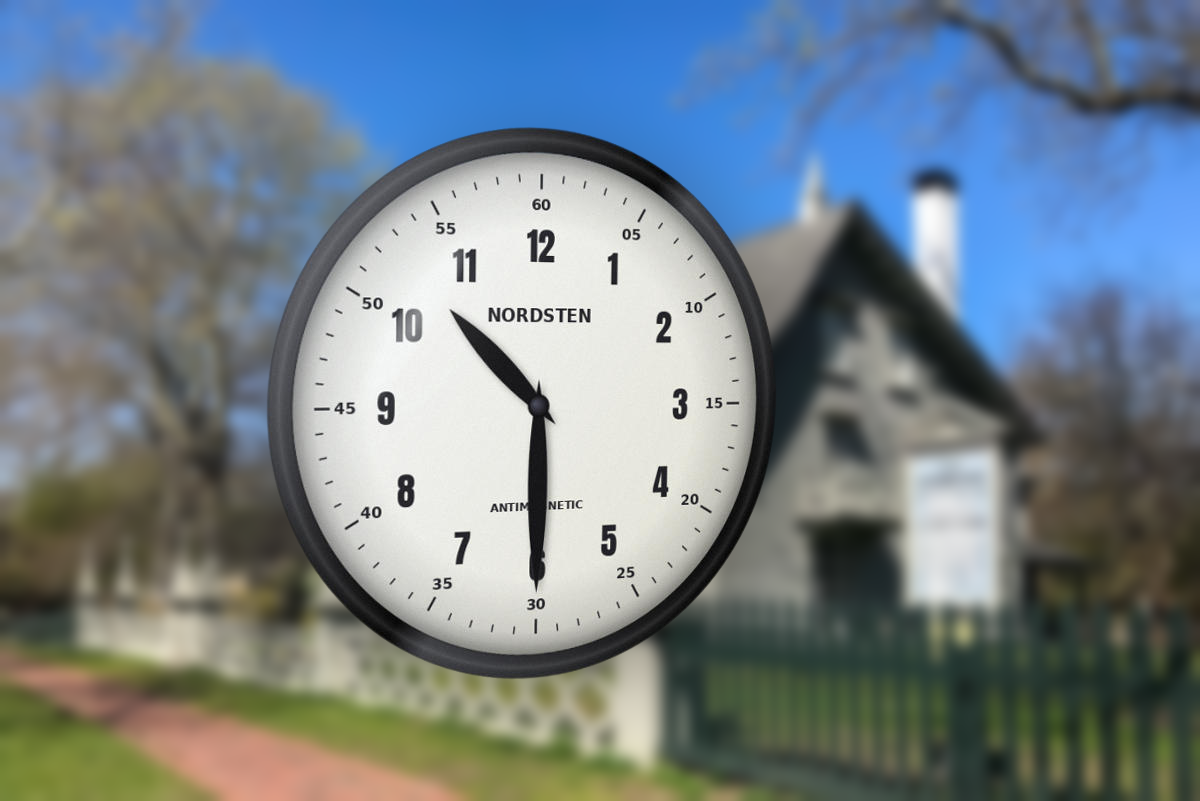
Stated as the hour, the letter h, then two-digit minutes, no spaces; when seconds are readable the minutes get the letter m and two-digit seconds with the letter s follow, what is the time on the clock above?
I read 10h30
